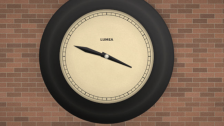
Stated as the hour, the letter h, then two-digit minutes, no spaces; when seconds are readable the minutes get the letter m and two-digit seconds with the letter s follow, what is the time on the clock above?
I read 3h48
